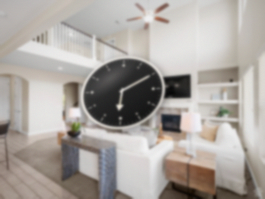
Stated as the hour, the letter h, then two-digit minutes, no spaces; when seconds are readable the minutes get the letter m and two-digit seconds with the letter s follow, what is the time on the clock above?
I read 6h10
